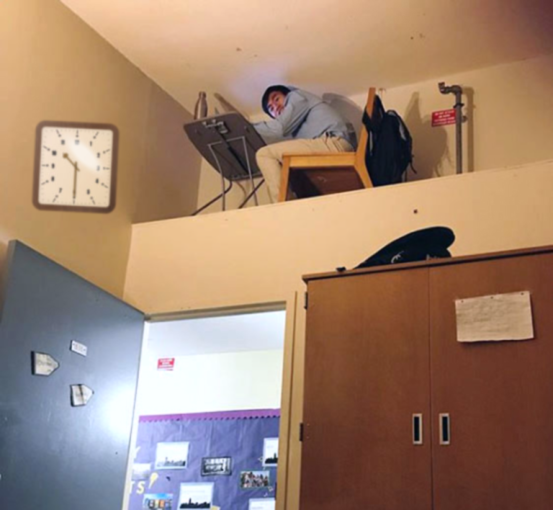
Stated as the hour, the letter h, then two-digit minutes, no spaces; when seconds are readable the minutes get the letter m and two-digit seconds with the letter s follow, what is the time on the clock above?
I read 10h30
